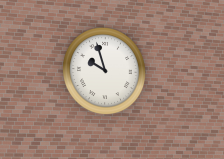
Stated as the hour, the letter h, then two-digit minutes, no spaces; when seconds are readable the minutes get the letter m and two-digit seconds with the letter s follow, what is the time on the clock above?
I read 9h57
